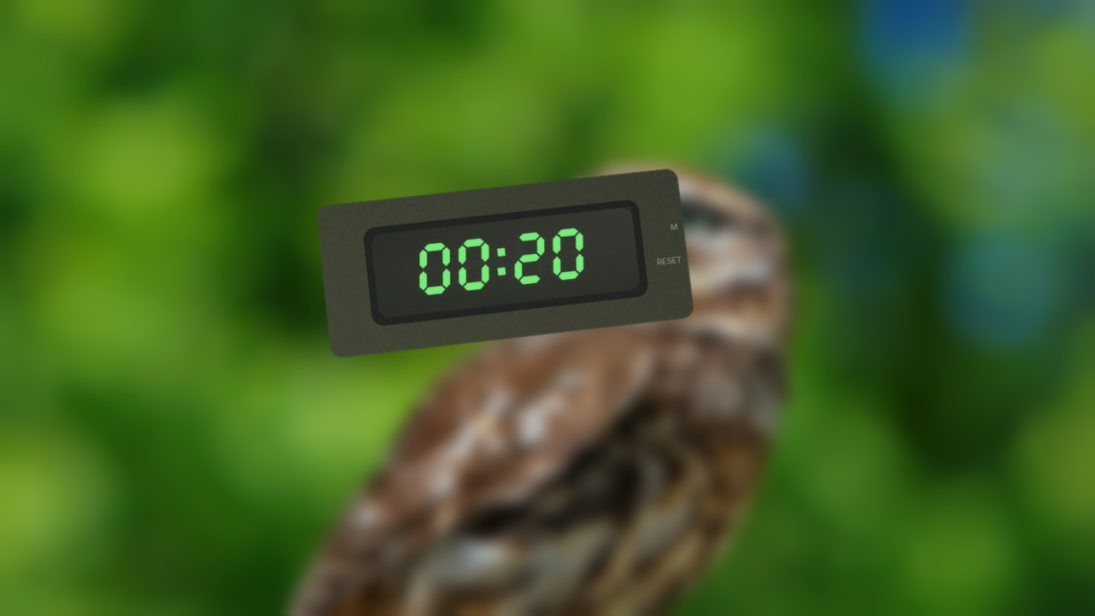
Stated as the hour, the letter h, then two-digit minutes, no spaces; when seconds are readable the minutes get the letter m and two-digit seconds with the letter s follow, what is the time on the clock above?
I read 0h20
